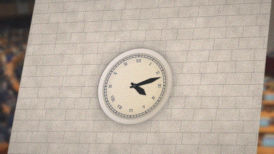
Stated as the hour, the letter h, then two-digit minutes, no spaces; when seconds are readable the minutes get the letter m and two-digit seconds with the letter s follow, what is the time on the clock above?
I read 4h12
